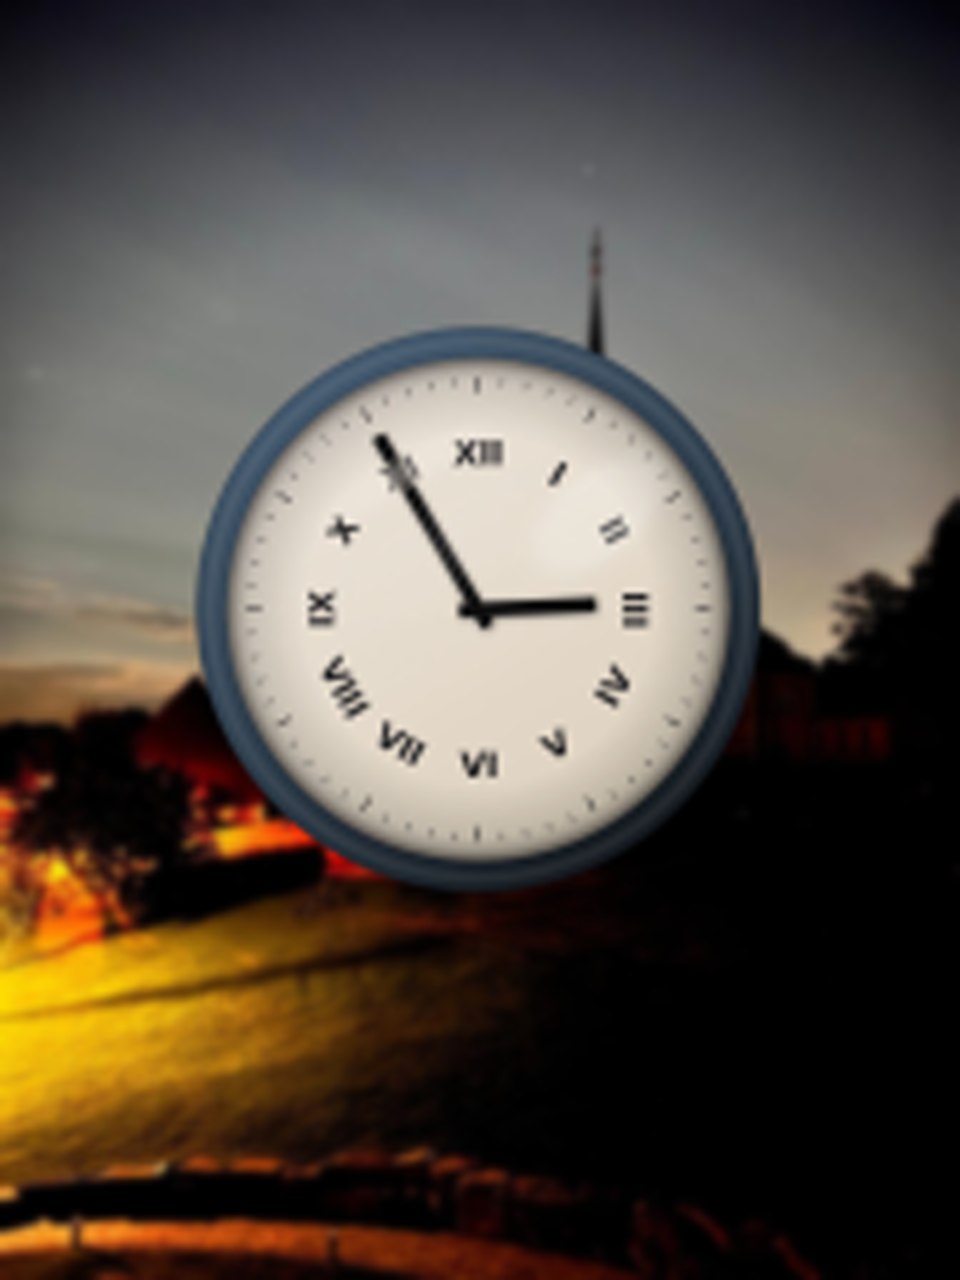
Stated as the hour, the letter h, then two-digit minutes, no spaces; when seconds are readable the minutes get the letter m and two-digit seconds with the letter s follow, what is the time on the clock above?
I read 2h55
